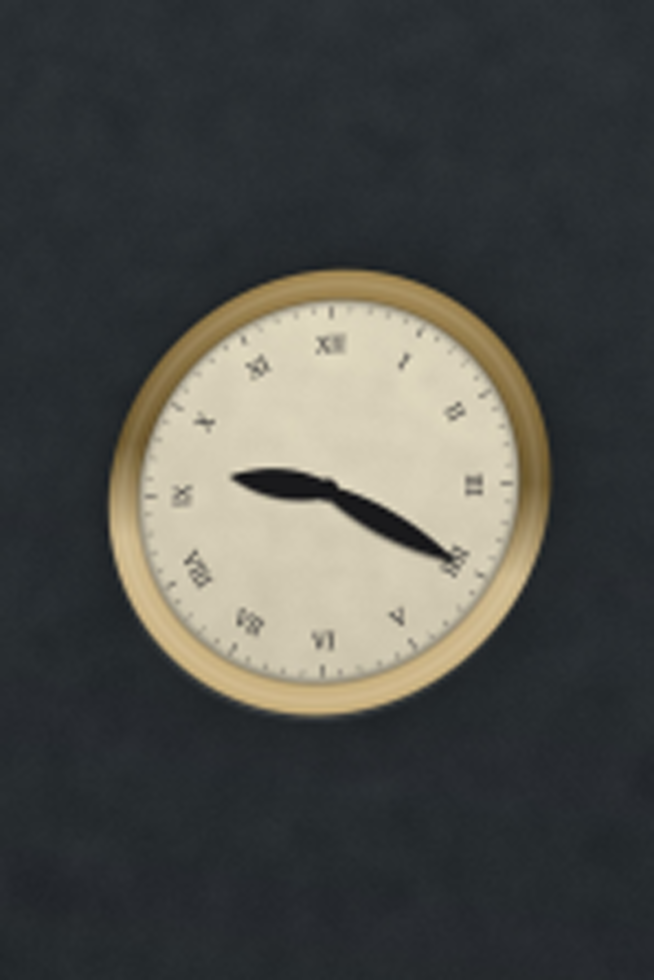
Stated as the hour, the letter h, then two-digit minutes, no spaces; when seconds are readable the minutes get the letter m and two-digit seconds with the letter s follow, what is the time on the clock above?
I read 9h20
